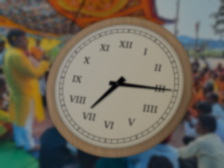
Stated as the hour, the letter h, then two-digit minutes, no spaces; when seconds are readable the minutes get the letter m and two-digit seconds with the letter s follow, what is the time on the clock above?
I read 7h15
